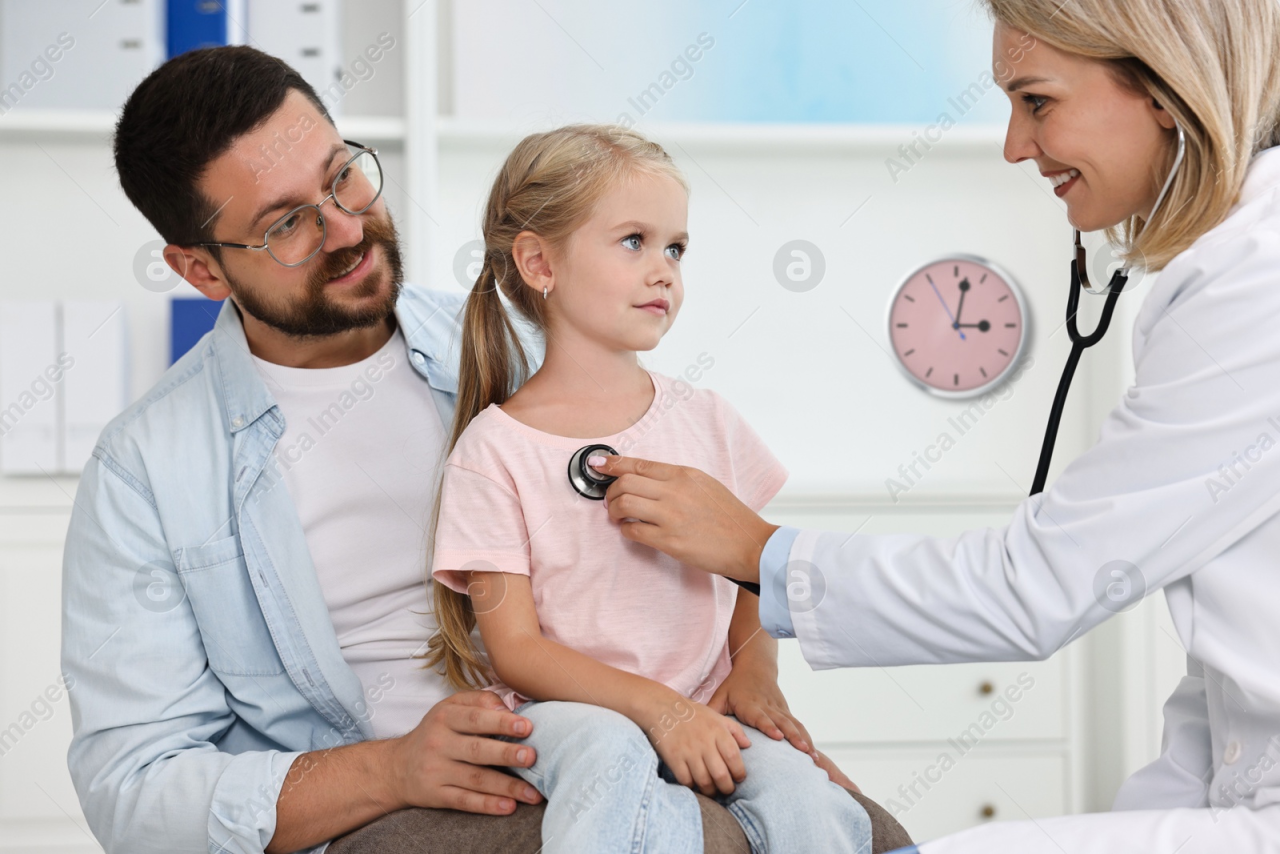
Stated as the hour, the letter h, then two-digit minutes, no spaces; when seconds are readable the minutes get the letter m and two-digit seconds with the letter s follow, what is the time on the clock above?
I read 3h01m55s
